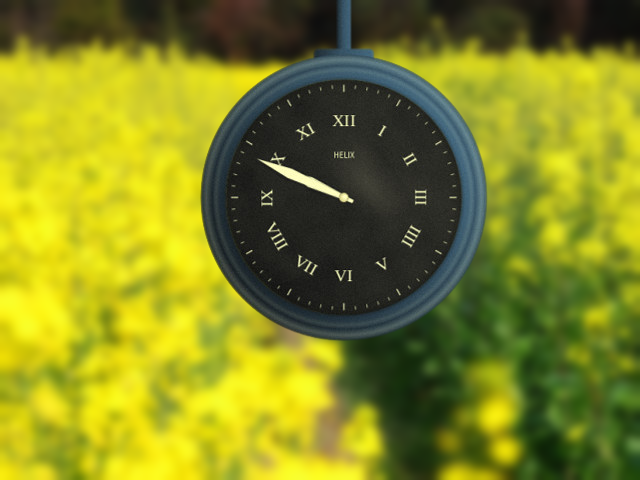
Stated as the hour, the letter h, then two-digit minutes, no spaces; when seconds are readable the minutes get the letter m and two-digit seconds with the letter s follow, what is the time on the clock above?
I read 9h49
